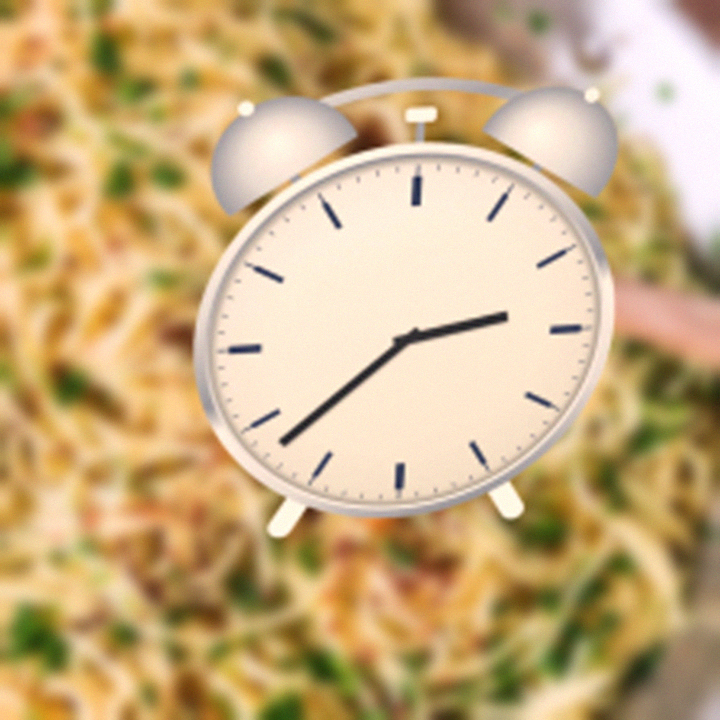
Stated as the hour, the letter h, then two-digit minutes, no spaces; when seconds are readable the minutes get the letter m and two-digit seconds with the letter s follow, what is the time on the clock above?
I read 2h38
